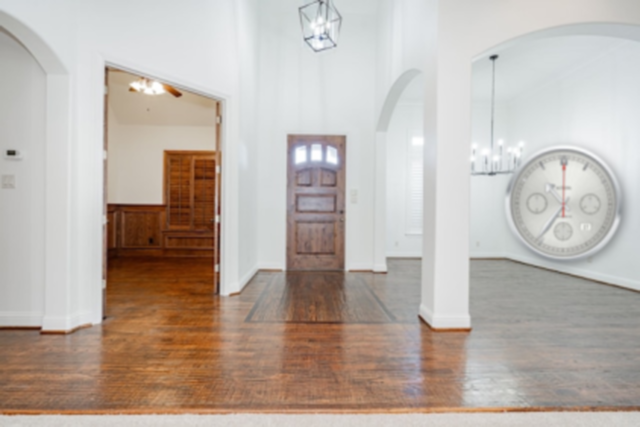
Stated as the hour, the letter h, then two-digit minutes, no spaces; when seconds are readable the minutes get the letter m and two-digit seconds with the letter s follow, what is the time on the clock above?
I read 10h36
